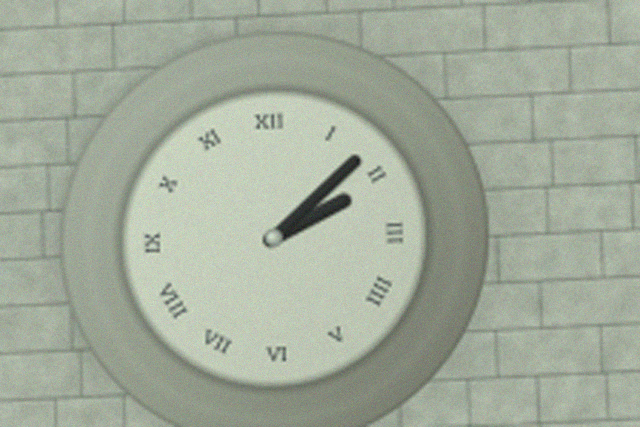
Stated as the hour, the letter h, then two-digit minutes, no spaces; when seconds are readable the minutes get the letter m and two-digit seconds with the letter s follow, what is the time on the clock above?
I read 2h08
